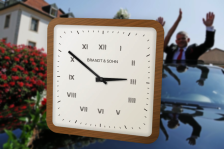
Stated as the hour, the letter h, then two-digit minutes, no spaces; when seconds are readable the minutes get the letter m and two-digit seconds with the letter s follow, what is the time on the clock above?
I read 2h51
